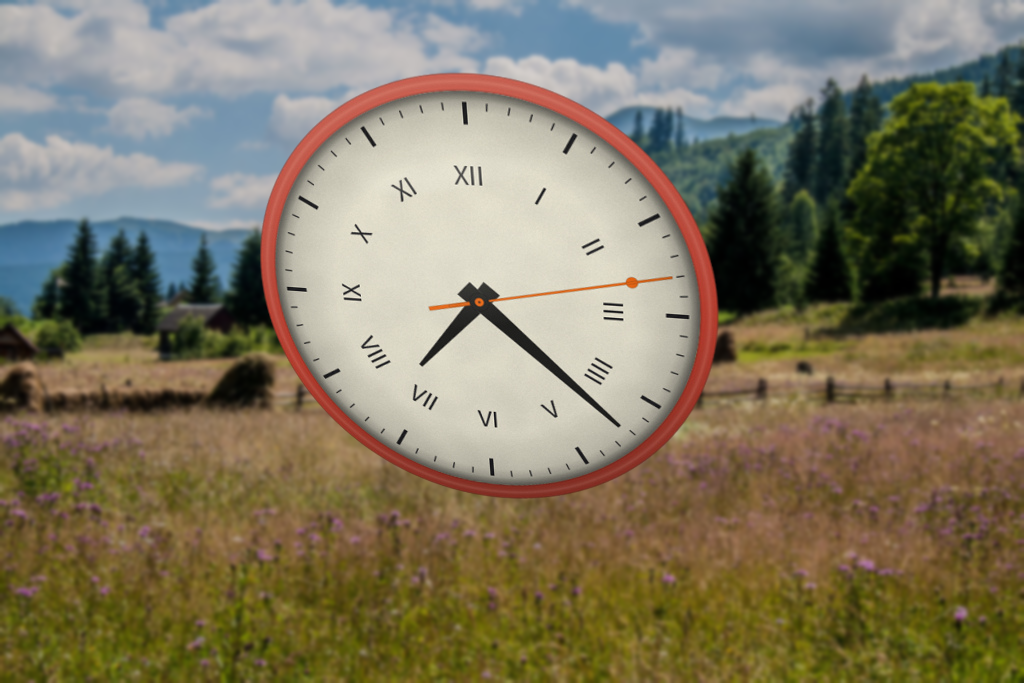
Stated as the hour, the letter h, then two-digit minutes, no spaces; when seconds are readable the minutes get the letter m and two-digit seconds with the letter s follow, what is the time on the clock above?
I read 7h22m13s
